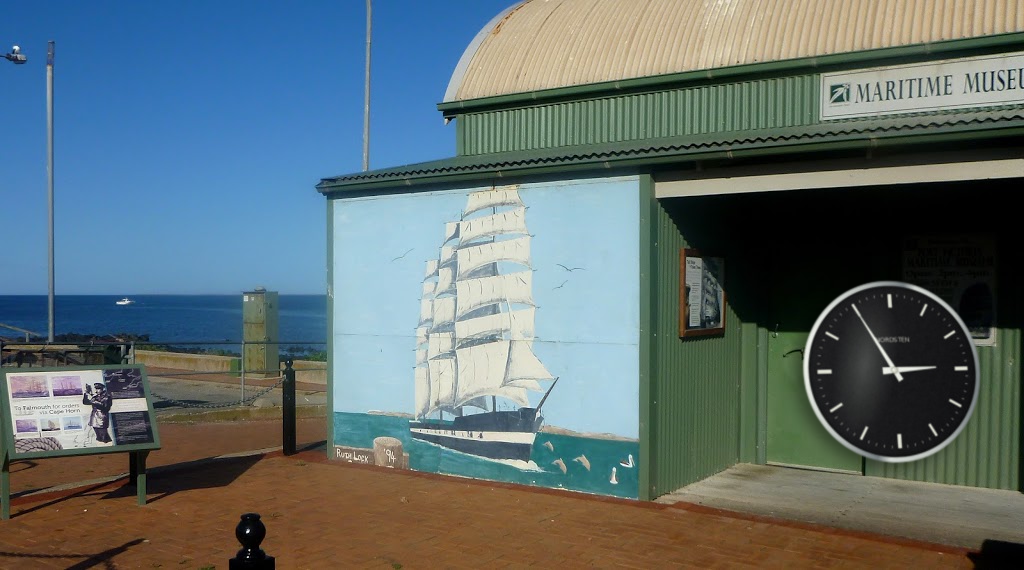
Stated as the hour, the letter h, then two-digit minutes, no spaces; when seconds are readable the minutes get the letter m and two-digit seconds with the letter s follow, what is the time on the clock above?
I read 2h55
